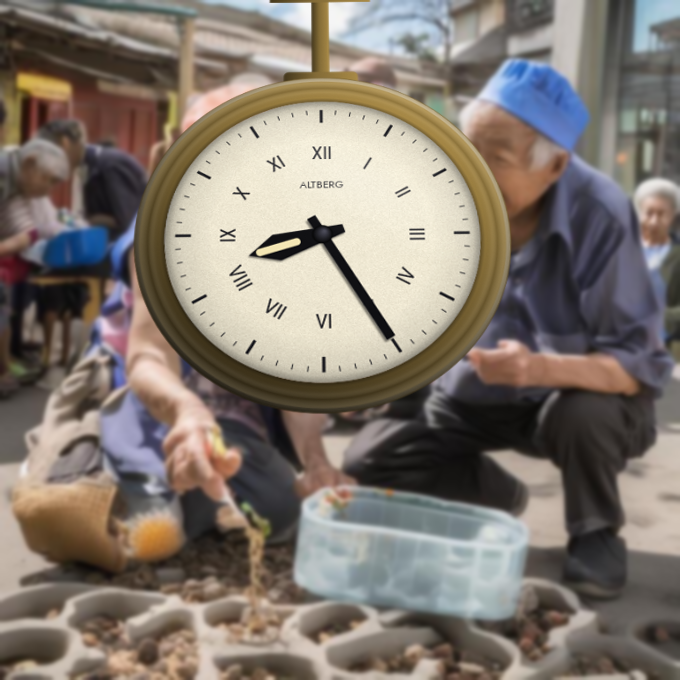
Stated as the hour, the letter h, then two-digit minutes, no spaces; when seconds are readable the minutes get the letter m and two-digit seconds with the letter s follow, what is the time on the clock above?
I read 8h25
